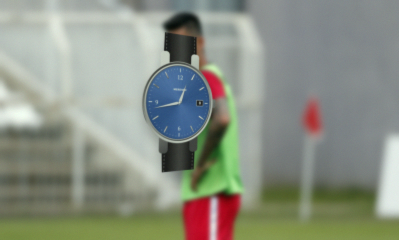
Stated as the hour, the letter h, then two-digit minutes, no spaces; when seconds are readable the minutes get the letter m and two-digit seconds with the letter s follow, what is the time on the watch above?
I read 12h43
